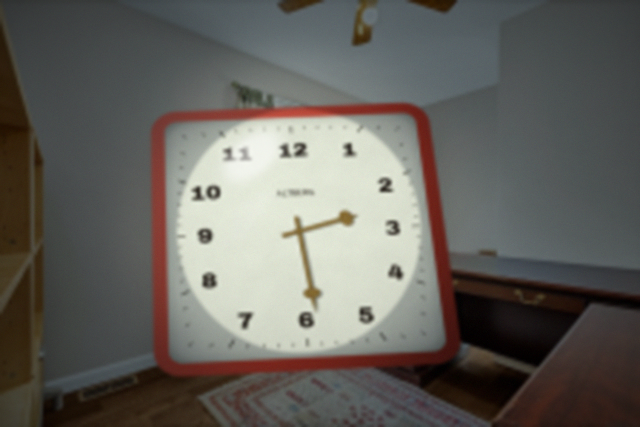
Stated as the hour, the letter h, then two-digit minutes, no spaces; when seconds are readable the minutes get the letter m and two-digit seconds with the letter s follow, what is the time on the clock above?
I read 2h29
